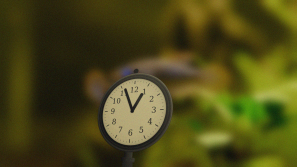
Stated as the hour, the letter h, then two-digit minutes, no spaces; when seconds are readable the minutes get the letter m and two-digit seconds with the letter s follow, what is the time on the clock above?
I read 12h56
